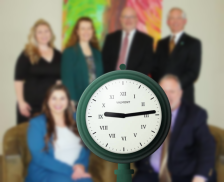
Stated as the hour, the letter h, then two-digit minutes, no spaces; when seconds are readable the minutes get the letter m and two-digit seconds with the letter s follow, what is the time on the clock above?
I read 9h14
